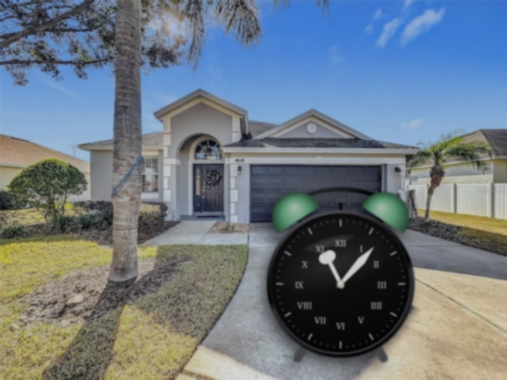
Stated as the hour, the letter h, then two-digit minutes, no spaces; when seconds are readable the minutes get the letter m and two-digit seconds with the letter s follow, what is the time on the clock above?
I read 11h07
